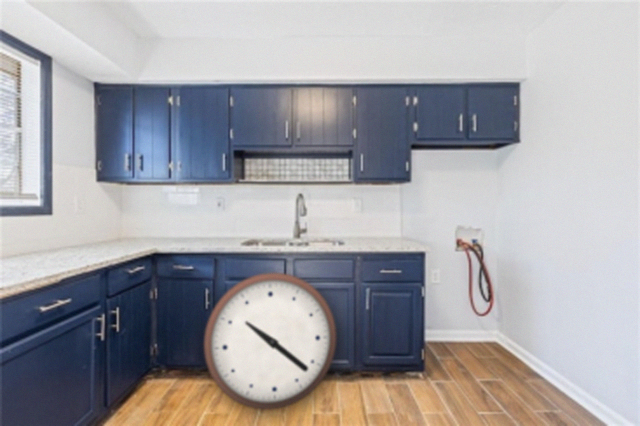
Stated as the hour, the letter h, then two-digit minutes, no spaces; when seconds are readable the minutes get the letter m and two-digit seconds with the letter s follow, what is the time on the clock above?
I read 10h22
